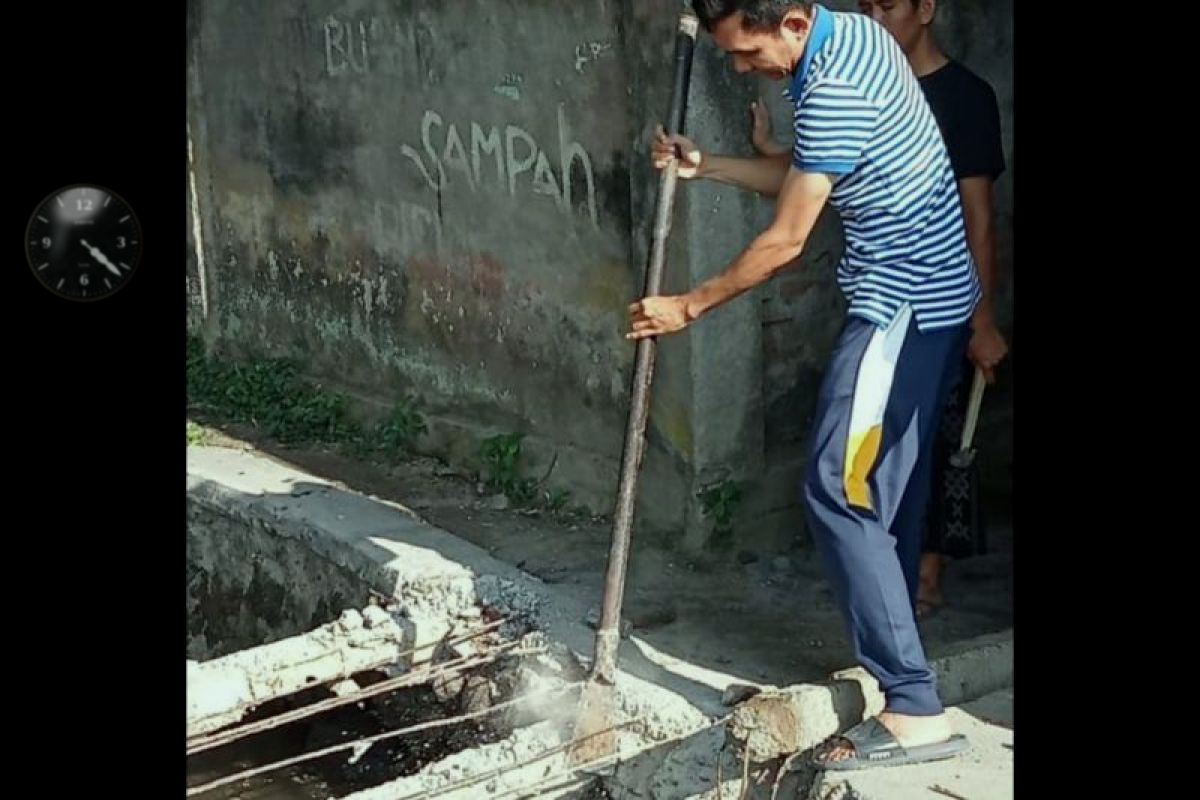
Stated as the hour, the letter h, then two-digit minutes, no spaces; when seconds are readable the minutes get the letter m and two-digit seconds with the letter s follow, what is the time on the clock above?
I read 4h22
